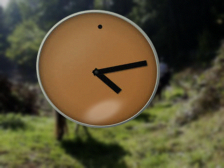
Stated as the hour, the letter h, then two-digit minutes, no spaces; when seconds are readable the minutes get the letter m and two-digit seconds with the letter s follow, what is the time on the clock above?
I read 4h12
